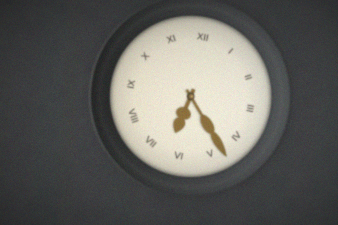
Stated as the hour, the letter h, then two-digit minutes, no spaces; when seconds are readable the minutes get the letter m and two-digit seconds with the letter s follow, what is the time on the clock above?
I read 6h23
